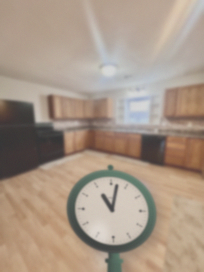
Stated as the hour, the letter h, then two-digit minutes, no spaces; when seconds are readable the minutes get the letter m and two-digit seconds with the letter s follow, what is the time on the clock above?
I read 11h02
